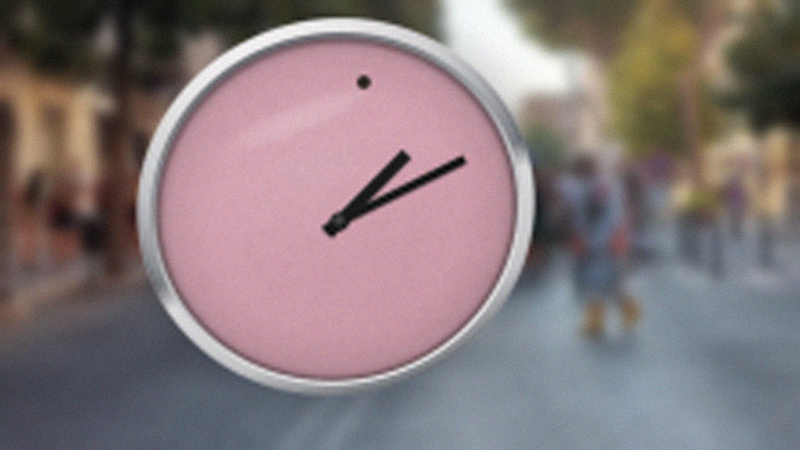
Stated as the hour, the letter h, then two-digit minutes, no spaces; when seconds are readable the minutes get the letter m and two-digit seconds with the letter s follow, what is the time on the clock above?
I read 1h09
